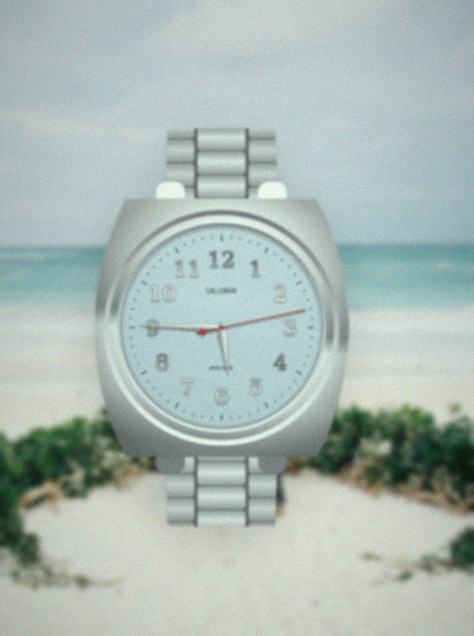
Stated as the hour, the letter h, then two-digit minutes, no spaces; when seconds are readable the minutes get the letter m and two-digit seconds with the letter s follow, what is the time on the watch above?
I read 5h45m13s
